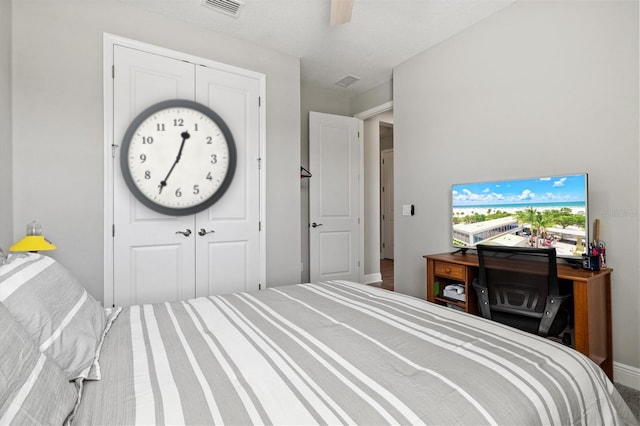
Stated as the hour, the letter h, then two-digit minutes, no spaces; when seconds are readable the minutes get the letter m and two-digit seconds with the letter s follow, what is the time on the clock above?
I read 12h35
